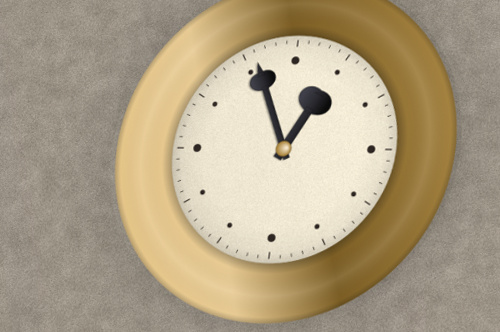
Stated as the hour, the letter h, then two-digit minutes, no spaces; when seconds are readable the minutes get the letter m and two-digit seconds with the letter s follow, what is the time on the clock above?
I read 12h56
